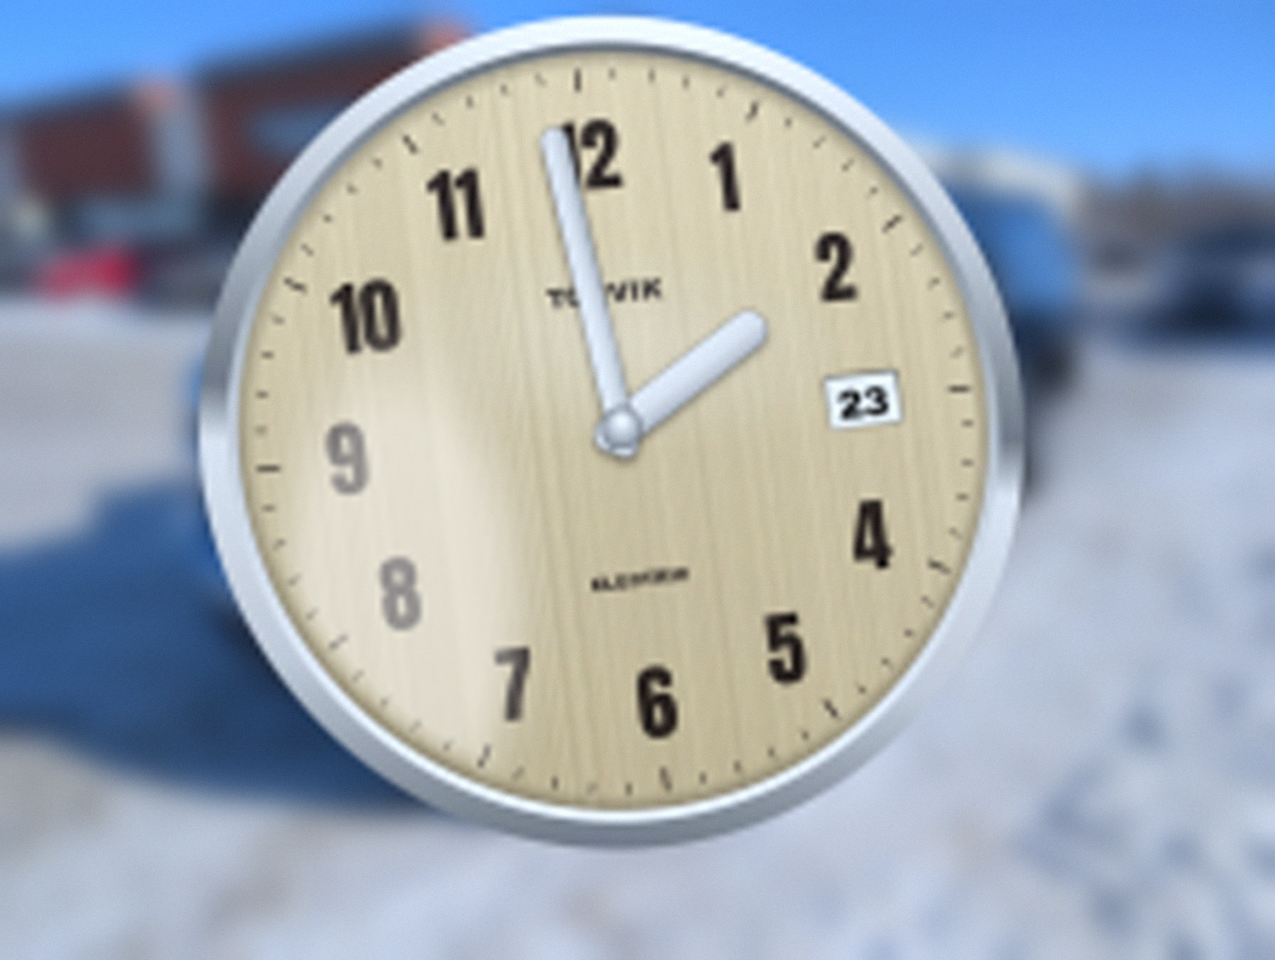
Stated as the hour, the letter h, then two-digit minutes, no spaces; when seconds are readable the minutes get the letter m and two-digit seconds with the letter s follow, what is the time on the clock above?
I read 1h59
